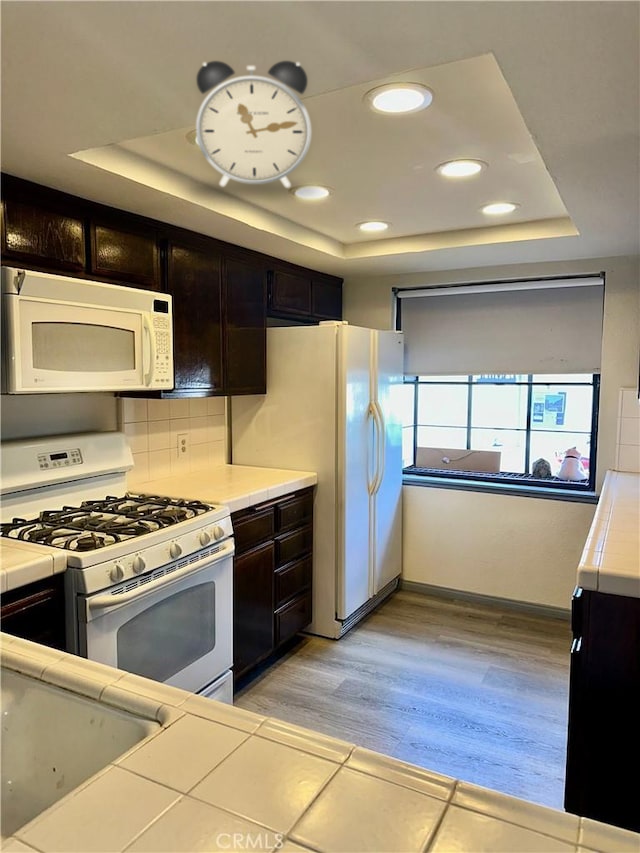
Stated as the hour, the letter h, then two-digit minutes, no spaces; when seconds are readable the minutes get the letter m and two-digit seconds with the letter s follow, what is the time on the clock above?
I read 11h13
